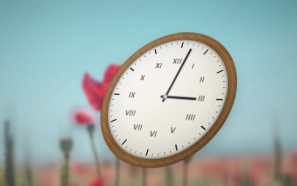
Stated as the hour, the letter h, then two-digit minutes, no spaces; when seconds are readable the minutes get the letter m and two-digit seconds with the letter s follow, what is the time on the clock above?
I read 3h02
